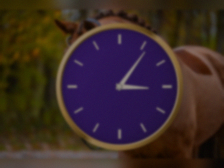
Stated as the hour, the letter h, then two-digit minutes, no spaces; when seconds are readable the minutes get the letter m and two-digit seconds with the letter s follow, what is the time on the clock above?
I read 3h06
